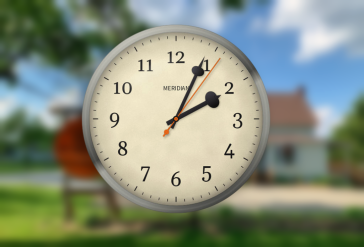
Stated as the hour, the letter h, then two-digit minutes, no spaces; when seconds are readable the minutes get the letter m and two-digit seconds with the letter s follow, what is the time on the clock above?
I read 2h04m06s
